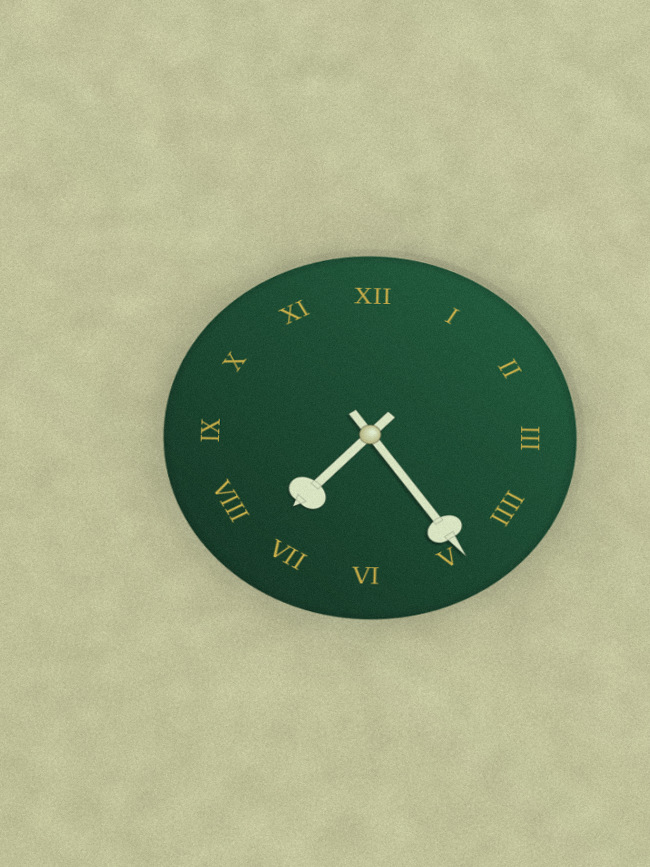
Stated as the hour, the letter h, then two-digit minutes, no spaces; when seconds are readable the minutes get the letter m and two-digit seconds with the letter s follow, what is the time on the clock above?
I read 7h24
